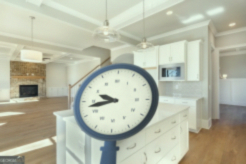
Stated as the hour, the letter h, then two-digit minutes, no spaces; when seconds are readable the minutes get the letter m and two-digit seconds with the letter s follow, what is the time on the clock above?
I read 9h43
